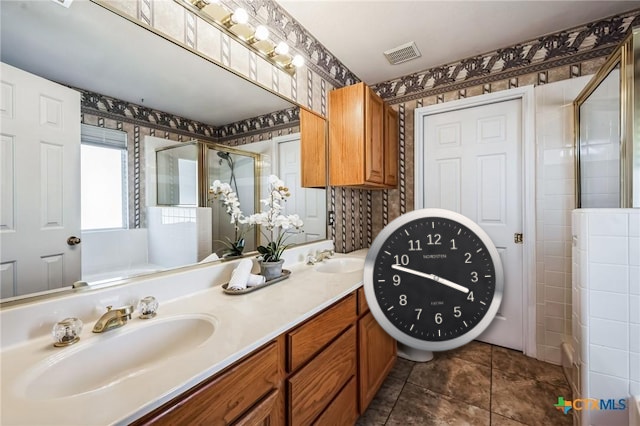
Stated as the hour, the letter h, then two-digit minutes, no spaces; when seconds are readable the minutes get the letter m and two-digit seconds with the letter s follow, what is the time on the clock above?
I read 3h48
